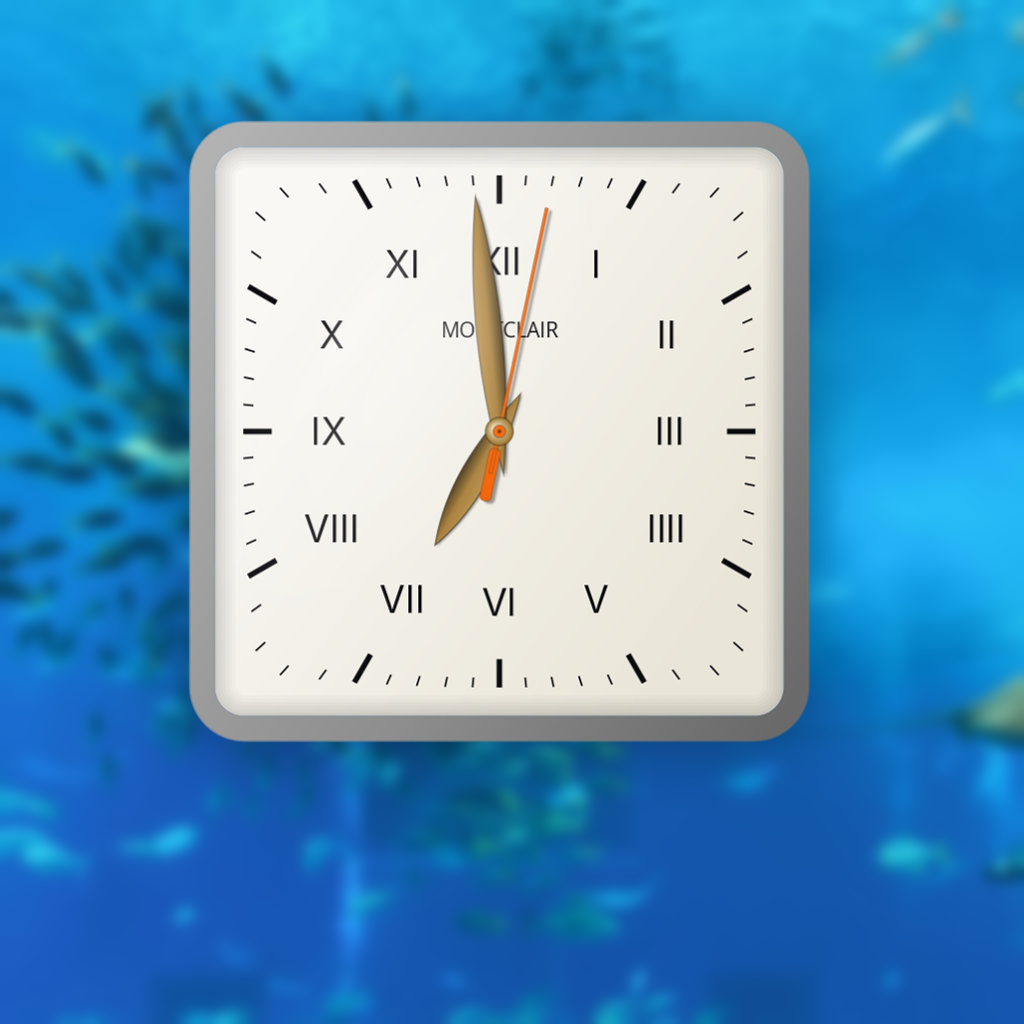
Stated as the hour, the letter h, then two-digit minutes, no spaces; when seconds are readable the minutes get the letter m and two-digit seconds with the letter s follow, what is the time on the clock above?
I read 6h59m02s
